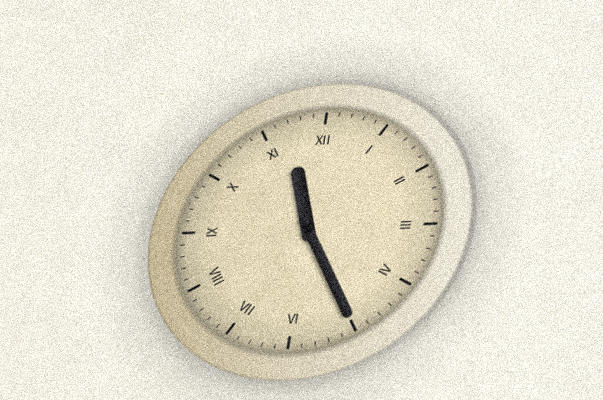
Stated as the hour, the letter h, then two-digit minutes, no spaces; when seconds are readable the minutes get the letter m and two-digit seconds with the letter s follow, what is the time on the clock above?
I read 11h25
